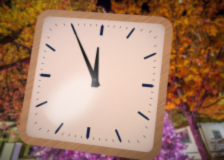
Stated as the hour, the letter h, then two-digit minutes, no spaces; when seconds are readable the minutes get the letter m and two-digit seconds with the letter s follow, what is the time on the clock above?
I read 11h55
